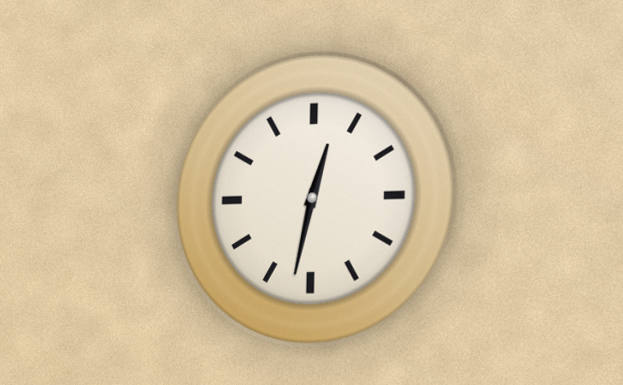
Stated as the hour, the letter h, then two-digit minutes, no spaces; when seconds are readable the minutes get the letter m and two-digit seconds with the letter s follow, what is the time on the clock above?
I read 12h32
